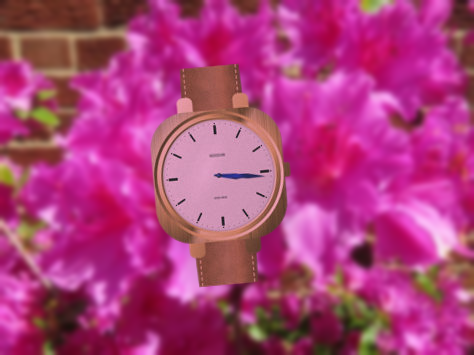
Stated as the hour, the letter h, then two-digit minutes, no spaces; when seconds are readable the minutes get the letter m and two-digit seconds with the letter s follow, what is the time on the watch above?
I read 3h16
